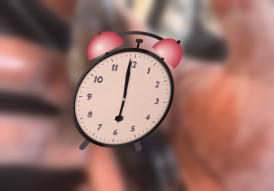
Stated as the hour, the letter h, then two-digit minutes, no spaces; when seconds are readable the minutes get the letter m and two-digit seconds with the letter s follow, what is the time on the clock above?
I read 5h59
